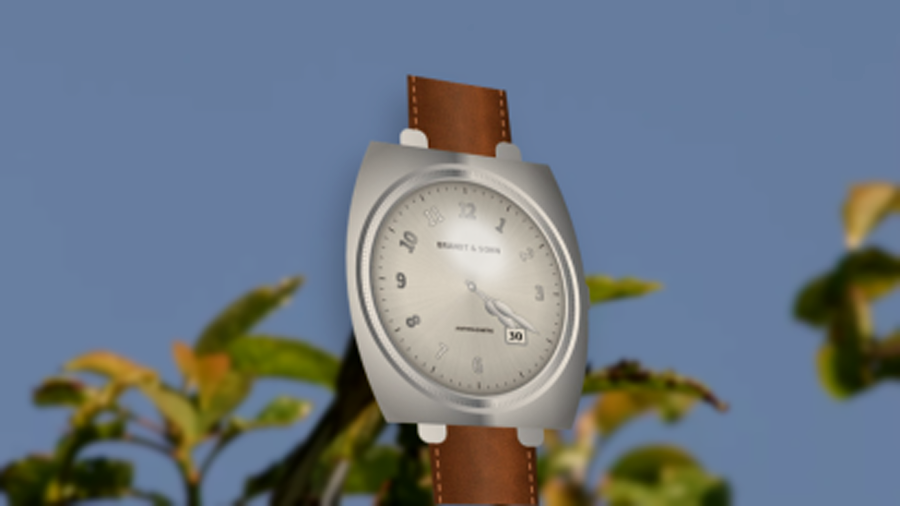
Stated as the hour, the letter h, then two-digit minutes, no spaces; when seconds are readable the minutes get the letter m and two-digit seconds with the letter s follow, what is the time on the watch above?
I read 4h20
